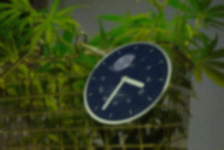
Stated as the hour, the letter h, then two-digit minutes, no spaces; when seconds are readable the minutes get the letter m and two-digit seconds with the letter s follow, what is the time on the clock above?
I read 3h33
